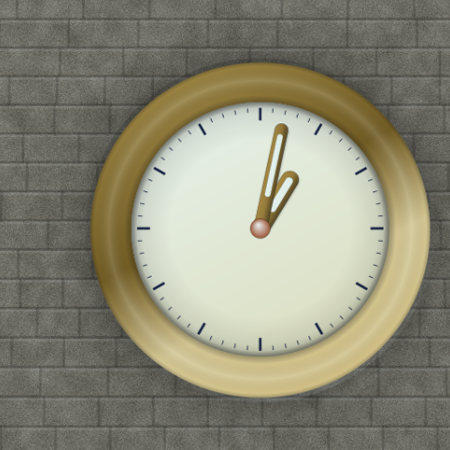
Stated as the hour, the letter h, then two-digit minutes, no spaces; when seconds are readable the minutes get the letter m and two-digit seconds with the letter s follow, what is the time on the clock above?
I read 1h02
